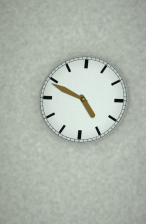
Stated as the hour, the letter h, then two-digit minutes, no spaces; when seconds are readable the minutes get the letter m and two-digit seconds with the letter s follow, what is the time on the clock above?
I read 4h49
